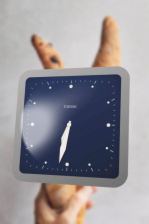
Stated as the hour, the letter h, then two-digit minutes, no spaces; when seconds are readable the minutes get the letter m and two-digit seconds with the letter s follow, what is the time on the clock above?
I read 6h32
